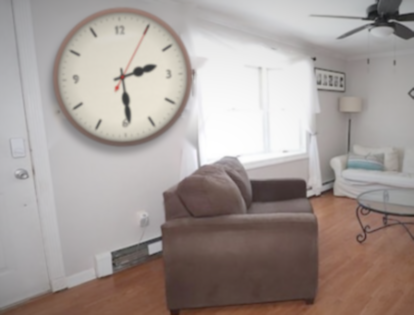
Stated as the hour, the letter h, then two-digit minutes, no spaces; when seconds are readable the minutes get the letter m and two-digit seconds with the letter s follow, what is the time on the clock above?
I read 2h29m05s
